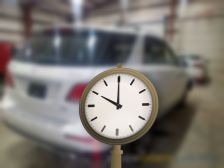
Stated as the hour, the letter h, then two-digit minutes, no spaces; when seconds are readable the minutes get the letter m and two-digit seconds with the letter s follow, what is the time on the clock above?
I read 10h00
